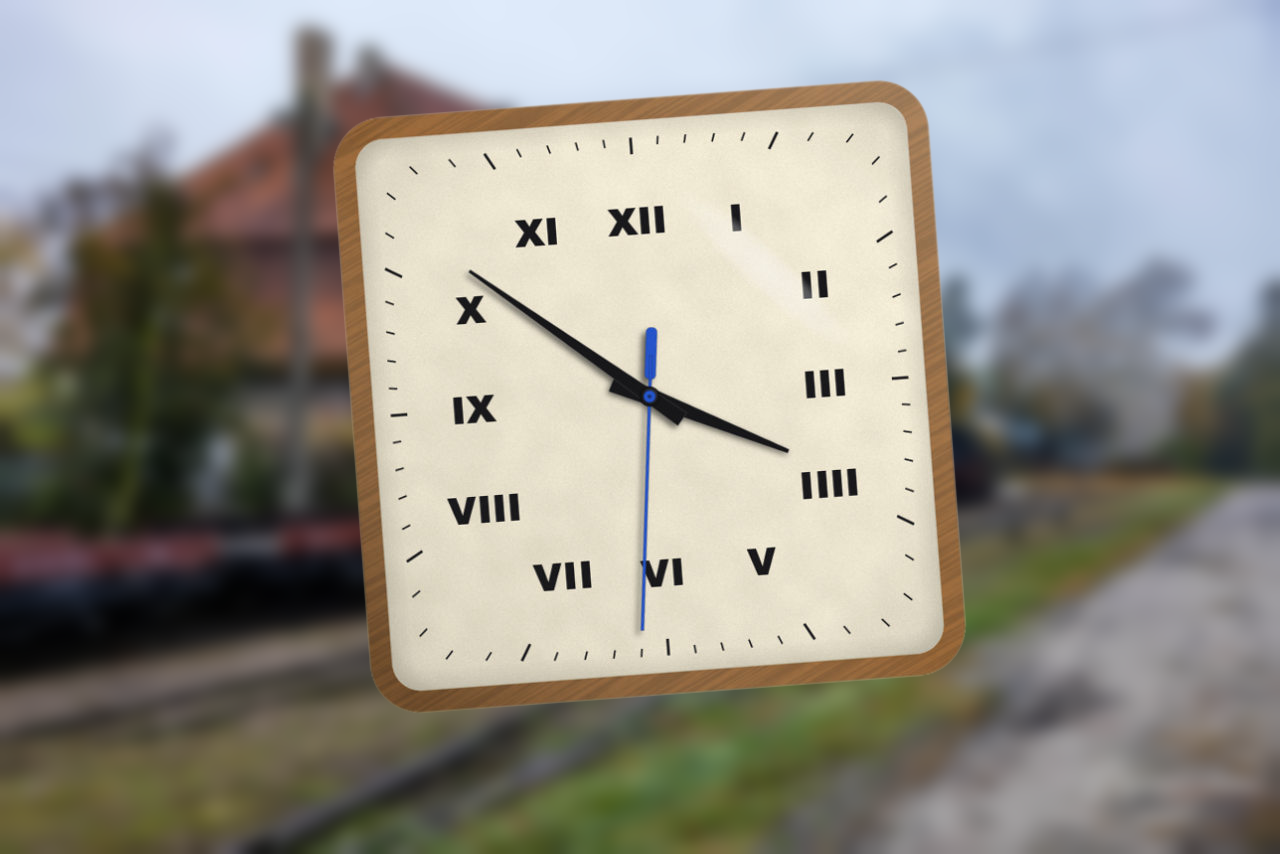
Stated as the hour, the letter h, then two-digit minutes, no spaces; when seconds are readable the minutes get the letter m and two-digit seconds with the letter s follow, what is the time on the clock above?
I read 3h51m31s
